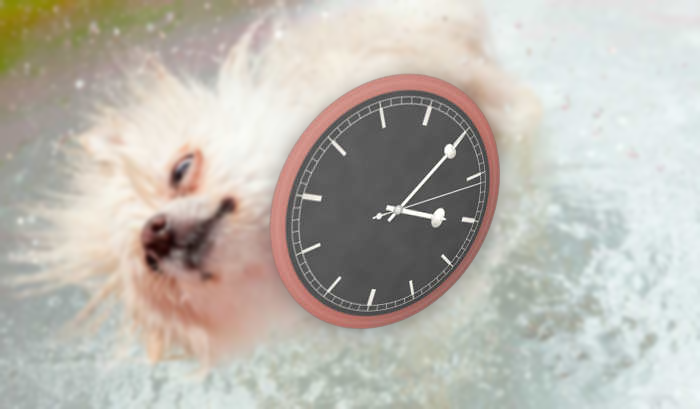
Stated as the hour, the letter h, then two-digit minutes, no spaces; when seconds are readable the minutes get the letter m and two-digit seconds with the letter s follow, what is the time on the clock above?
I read 3h05m11s
